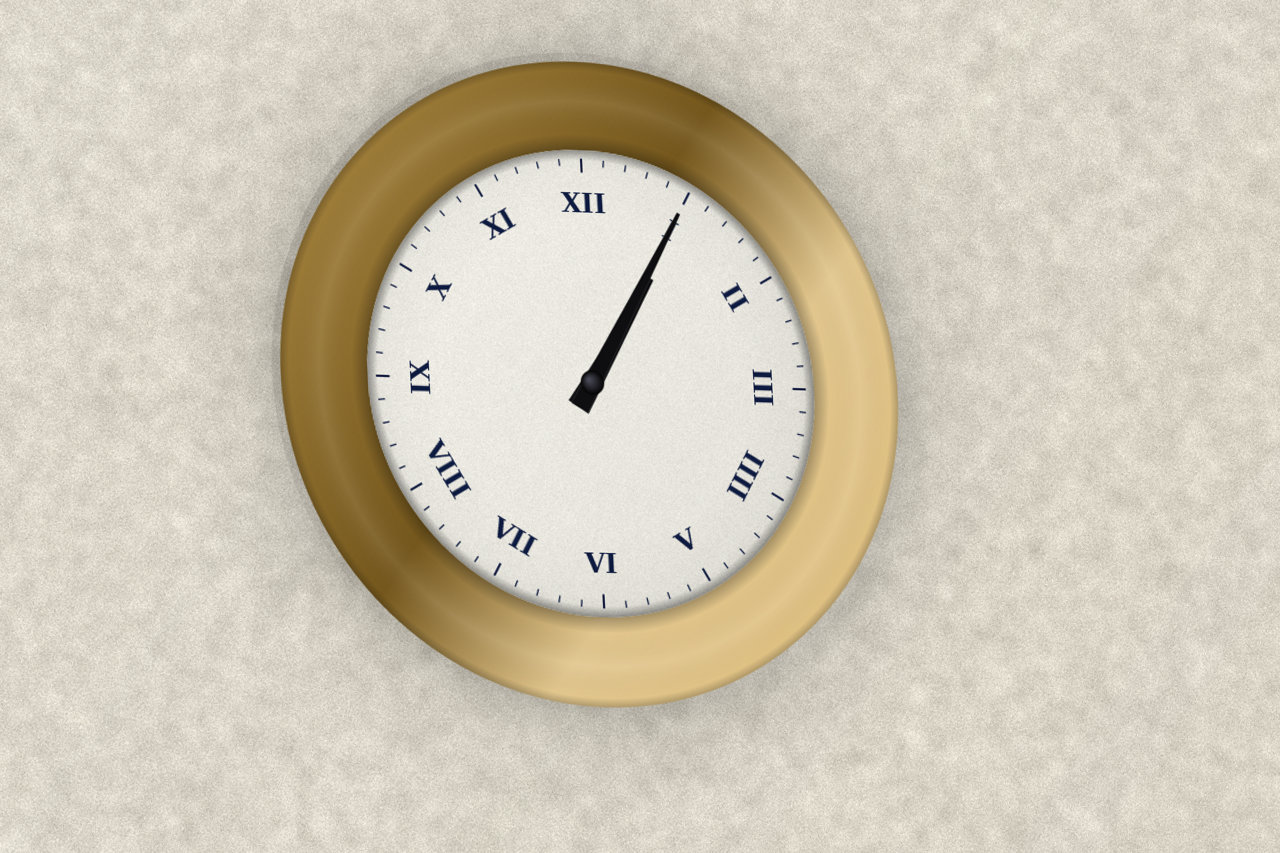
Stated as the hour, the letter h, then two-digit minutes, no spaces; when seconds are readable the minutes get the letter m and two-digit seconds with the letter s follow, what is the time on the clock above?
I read 1h05
